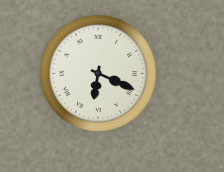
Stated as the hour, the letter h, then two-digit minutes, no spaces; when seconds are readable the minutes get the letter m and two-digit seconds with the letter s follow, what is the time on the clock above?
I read 6h19
